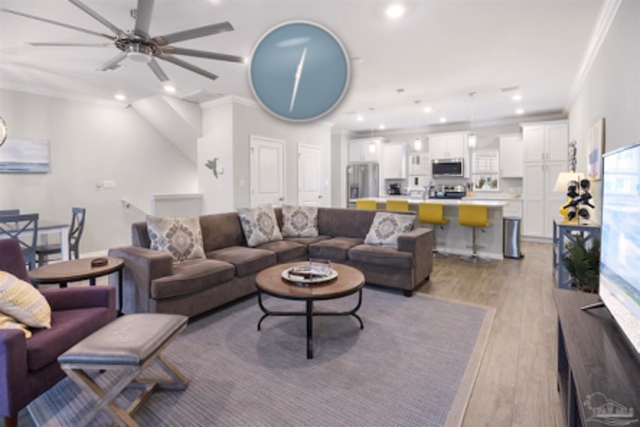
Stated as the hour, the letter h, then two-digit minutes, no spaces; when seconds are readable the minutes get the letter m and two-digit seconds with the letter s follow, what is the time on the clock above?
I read 12h32
